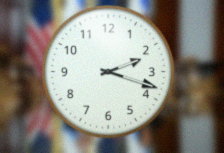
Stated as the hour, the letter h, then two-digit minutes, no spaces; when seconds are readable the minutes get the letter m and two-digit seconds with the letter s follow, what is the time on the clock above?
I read 2h18
